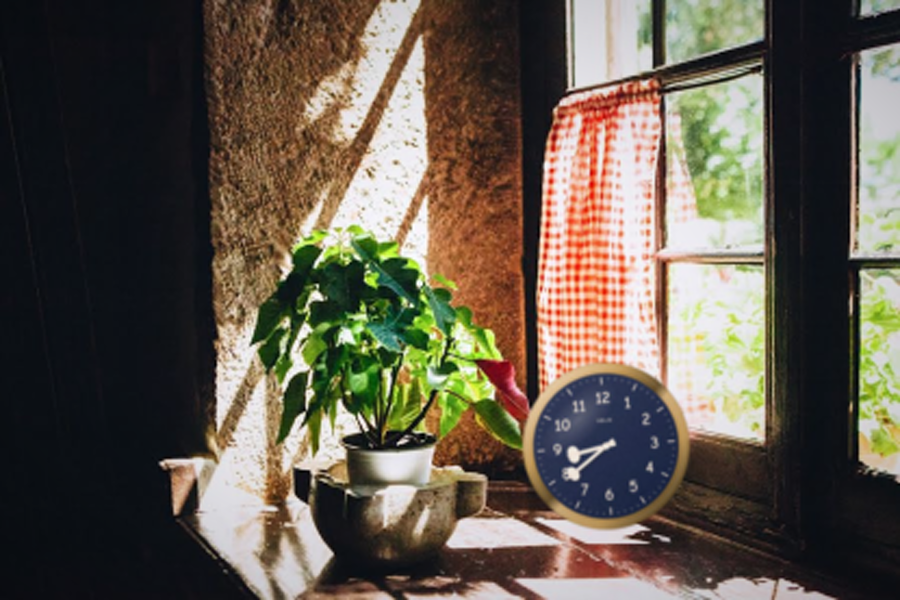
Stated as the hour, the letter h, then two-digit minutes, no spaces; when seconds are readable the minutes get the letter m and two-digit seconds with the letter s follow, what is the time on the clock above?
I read 8h39
